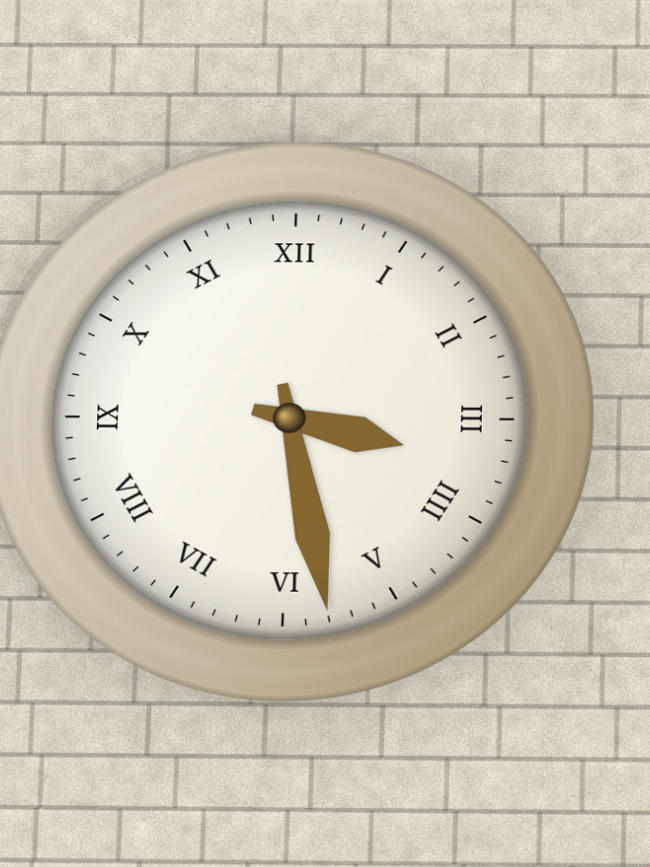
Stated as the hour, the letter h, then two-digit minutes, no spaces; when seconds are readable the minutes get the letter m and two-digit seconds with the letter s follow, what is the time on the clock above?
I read 3h28
